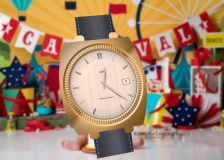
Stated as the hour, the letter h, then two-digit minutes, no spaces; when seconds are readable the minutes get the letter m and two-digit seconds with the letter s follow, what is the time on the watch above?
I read 12h22
